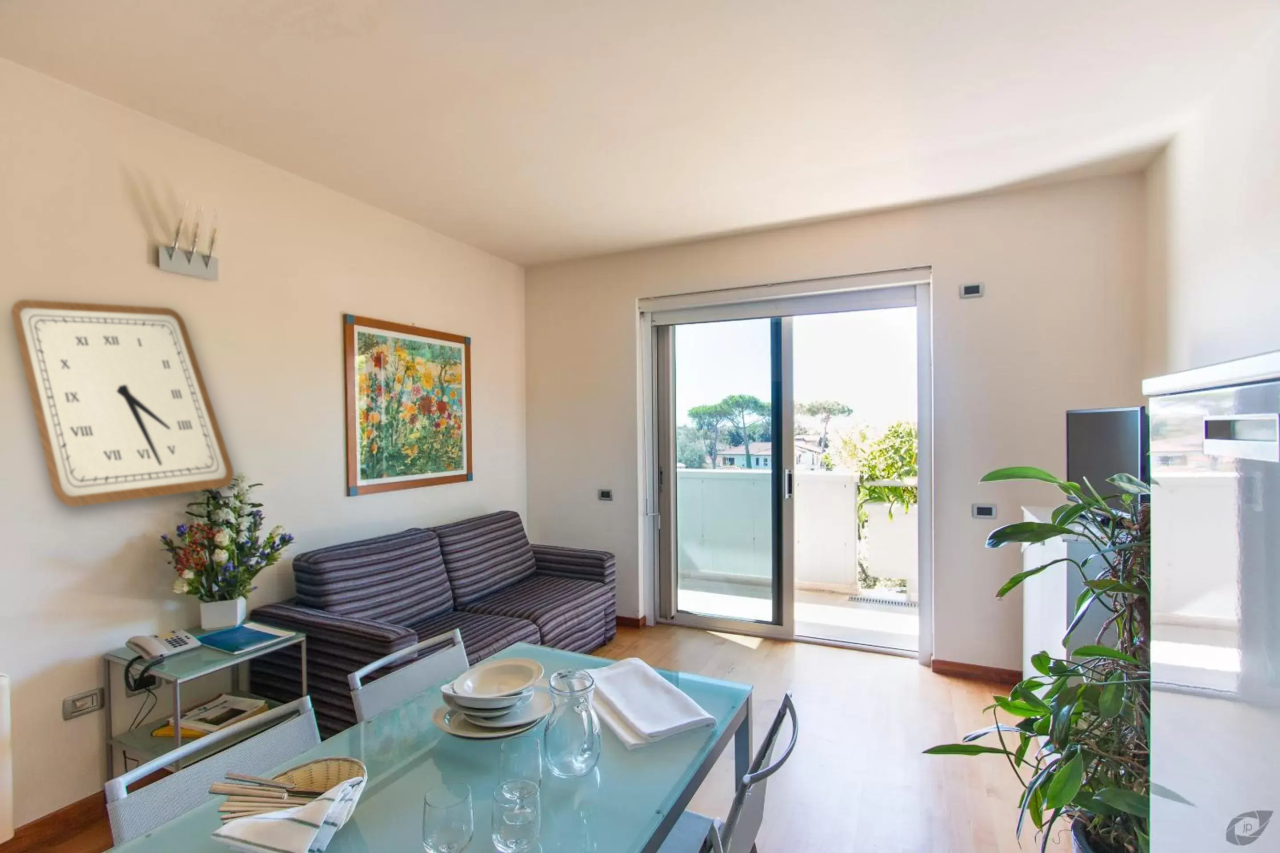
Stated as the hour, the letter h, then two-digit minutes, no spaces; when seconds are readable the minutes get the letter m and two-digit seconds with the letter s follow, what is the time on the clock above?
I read 4h28
